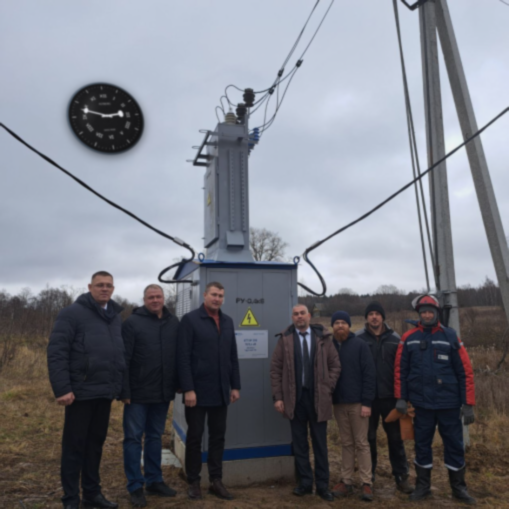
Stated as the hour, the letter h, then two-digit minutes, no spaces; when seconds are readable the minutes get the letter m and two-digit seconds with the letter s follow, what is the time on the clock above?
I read 2h48
